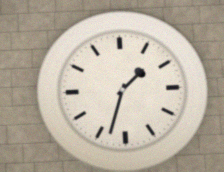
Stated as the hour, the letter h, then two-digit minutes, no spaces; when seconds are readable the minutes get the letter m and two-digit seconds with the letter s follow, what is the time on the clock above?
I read 1h33
